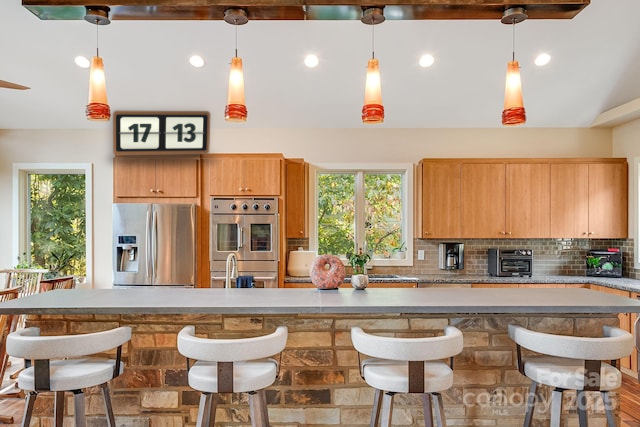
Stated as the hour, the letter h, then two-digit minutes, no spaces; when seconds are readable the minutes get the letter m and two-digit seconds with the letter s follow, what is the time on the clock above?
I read 17h13
